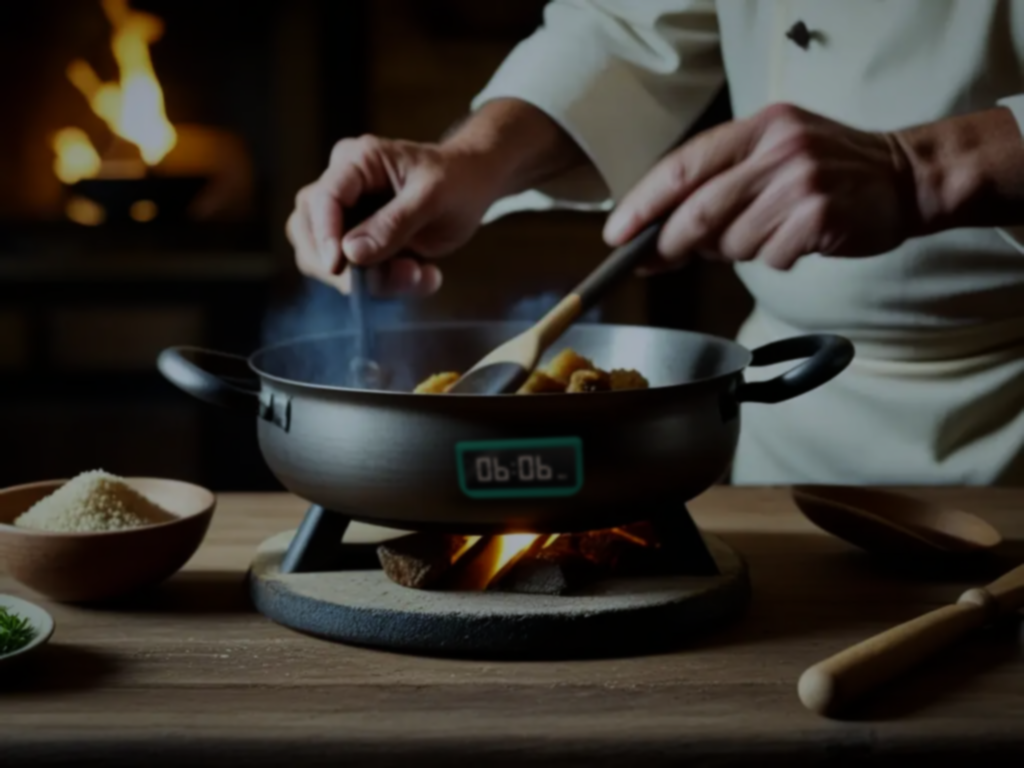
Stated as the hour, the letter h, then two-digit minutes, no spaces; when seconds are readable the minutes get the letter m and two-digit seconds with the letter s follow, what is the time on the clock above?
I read 6h06
